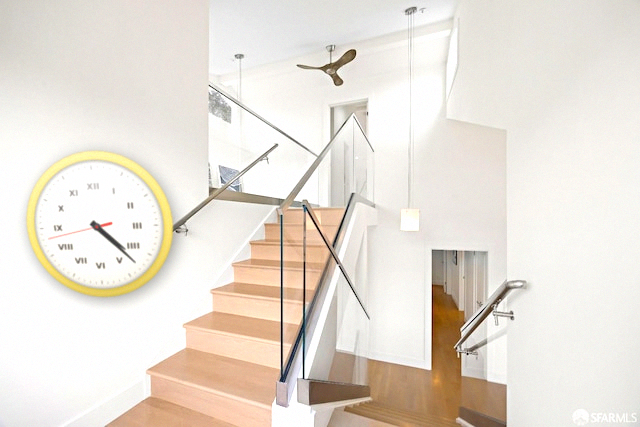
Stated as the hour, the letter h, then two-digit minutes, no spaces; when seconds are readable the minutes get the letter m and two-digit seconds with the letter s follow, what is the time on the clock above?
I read 4h22m43s
